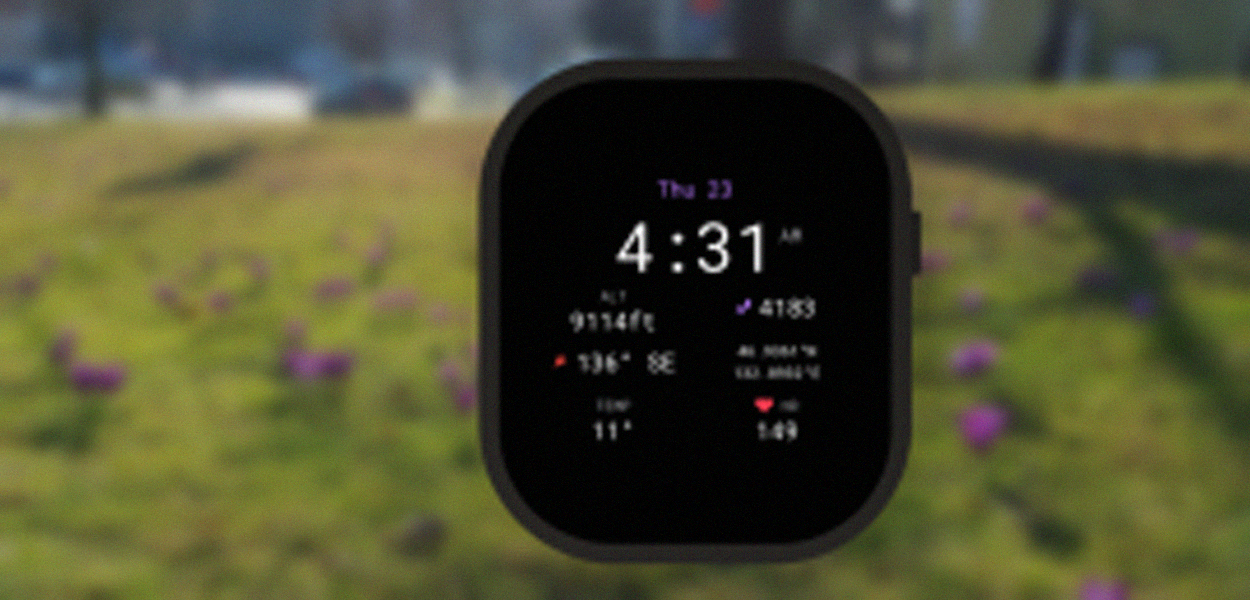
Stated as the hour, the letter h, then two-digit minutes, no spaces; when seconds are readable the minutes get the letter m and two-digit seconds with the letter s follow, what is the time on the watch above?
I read 4h31
